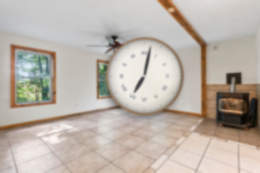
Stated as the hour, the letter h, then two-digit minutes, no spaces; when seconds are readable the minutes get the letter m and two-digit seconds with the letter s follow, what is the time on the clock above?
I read 7h02
